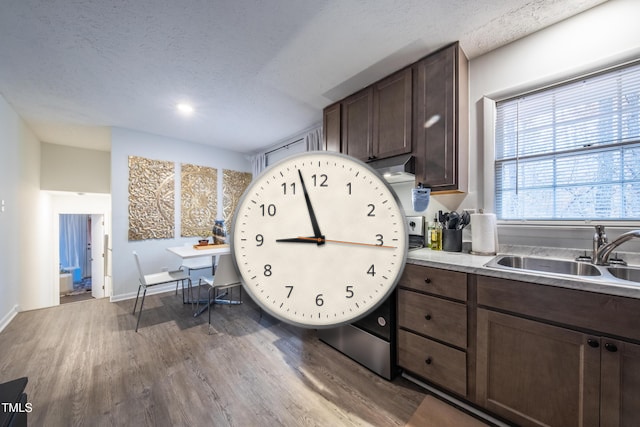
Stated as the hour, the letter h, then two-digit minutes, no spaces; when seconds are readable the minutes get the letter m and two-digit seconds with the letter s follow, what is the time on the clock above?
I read 8h57m16s
